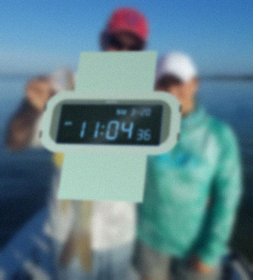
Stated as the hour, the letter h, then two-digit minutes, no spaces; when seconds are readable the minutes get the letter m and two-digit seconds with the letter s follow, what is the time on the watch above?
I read 11h04
